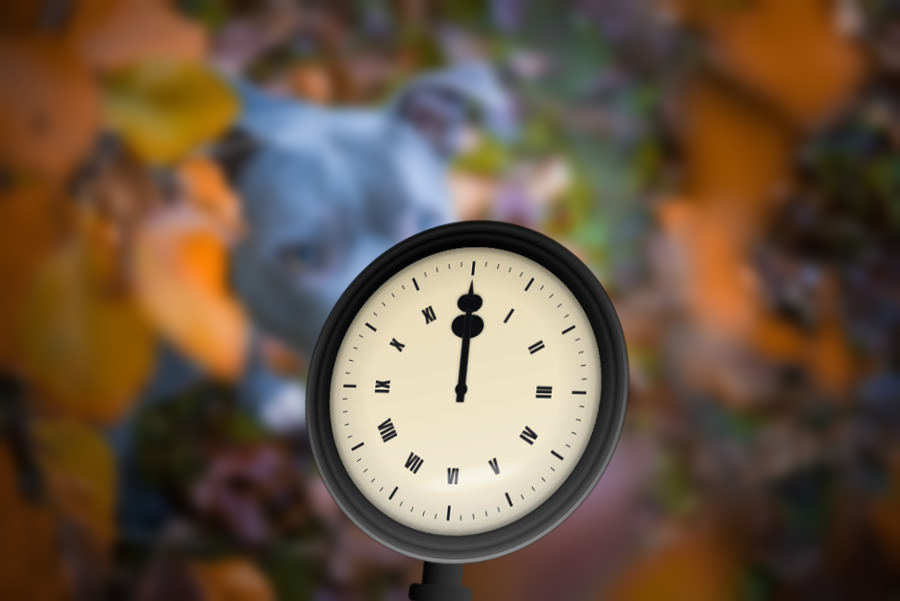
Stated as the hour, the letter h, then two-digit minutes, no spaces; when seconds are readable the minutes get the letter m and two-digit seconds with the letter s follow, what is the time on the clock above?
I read 12h00
